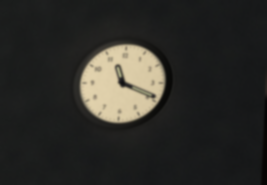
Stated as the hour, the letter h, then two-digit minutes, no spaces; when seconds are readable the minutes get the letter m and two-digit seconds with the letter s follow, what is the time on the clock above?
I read 11h19
